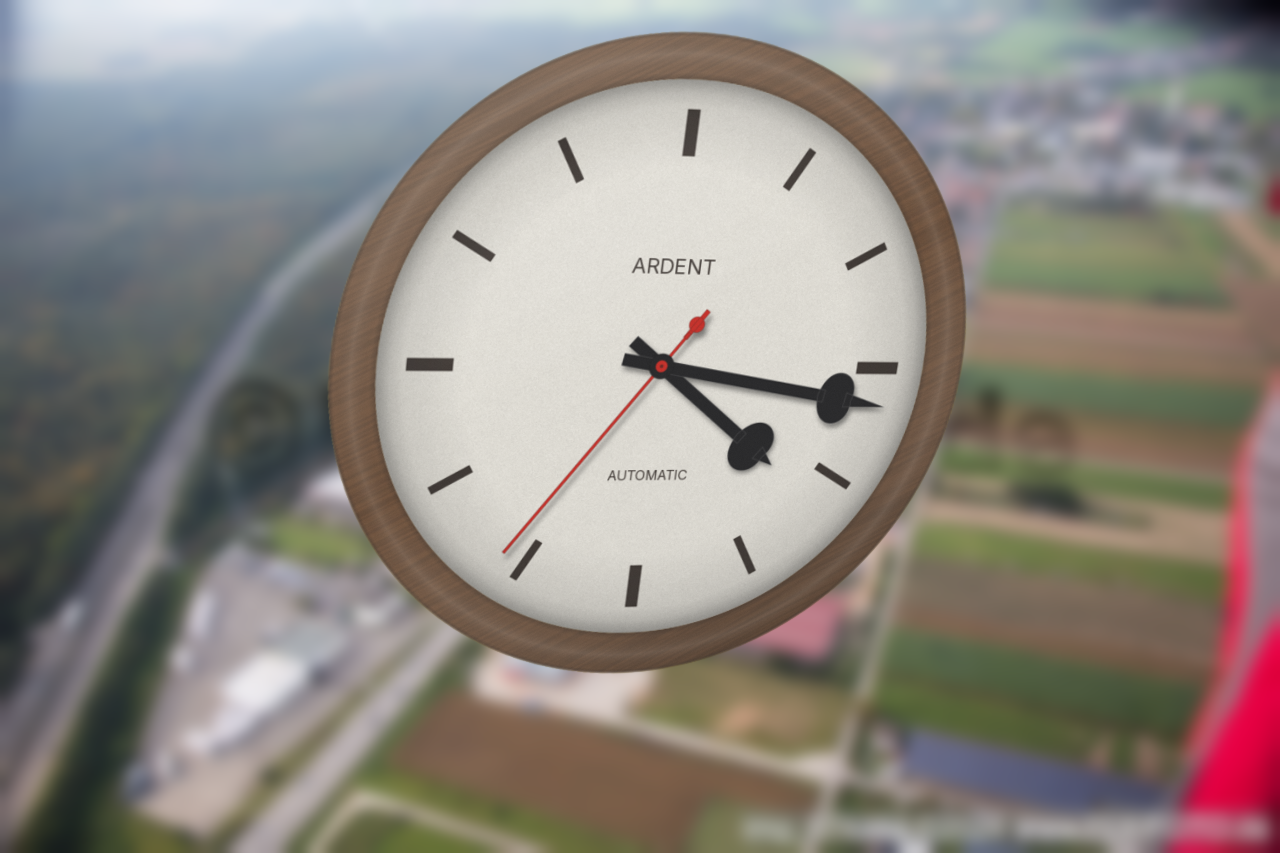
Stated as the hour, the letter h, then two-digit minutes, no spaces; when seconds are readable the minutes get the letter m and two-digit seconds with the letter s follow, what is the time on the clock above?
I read 4h16m36s
